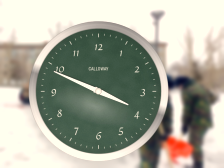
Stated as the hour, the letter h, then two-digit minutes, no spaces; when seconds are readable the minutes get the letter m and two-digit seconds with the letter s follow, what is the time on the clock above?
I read 3h49
